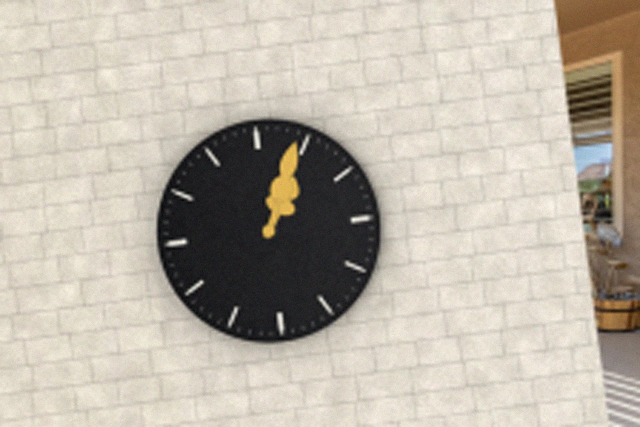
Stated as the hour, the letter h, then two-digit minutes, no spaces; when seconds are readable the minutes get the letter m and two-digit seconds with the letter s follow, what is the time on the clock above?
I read 1h04
